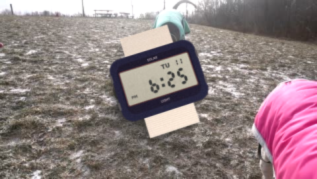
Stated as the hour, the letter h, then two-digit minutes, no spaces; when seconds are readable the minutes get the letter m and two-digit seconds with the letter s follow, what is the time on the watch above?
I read 6h25
